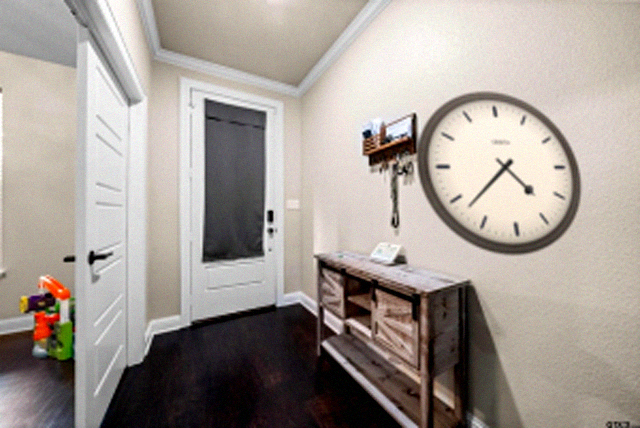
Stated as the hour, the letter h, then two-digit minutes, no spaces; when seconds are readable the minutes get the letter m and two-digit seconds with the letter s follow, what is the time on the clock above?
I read 4h38
